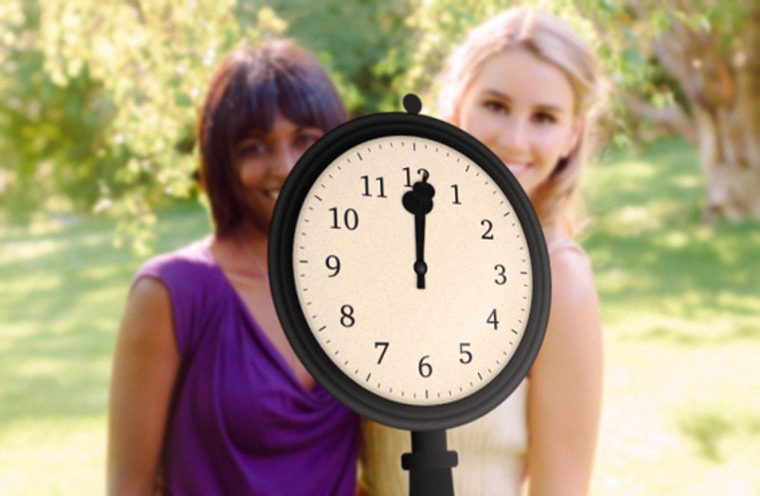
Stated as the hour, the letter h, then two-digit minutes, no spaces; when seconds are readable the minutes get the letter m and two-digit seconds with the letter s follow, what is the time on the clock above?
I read 12h01
